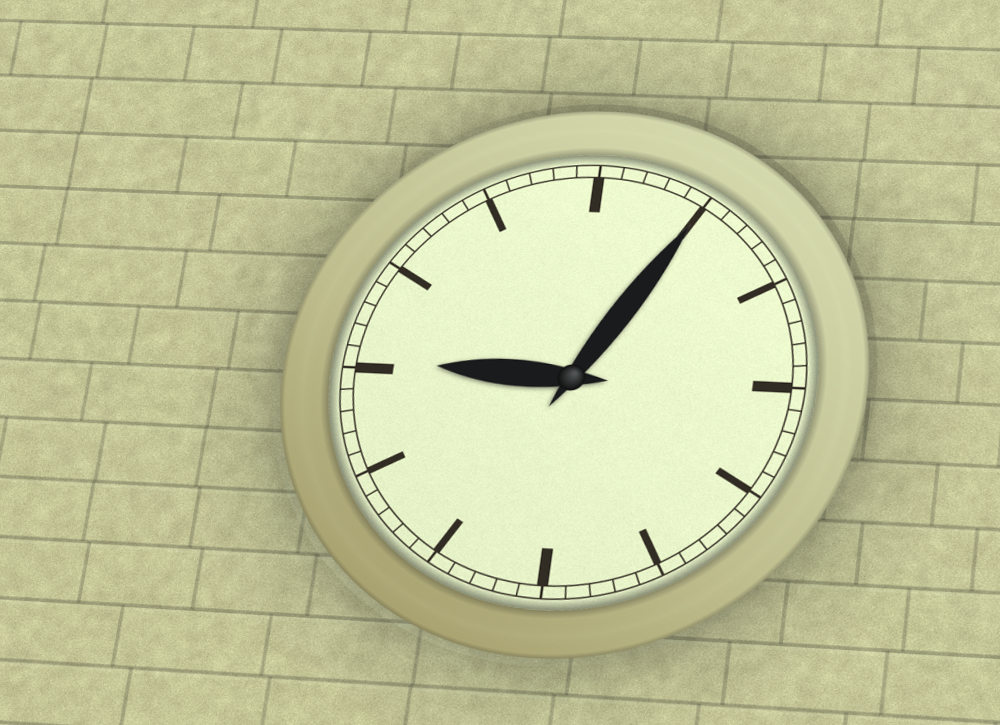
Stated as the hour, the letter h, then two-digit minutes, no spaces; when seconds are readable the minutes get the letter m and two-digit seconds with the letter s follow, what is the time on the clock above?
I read 9h05
